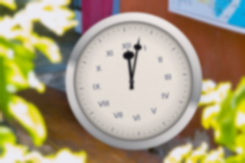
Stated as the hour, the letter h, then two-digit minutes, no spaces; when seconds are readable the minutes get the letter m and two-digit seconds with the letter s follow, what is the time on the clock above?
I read 12h03
